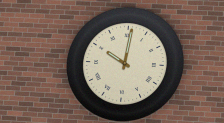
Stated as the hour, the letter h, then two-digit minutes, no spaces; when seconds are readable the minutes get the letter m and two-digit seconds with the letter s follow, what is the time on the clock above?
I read 10h01
